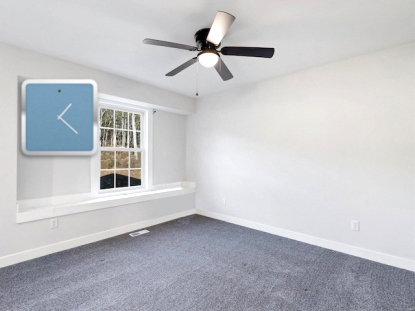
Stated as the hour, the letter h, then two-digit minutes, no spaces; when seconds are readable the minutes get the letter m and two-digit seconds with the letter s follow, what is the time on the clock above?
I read 1h22
